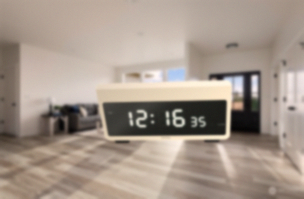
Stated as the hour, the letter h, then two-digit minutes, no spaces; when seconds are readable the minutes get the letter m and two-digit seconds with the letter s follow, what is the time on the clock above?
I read 12h16
